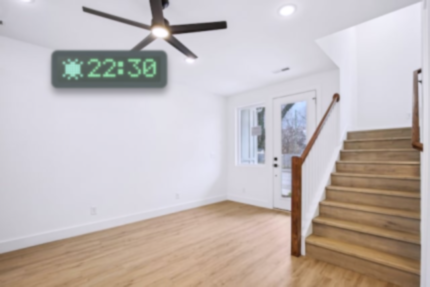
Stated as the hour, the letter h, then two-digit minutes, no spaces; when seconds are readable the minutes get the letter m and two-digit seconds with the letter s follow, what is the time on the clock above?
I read 22h30
